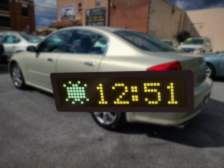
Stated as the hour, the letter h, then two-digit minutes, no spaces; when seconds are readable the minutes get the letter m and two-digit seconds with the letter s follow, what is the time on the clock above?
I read 12h51
